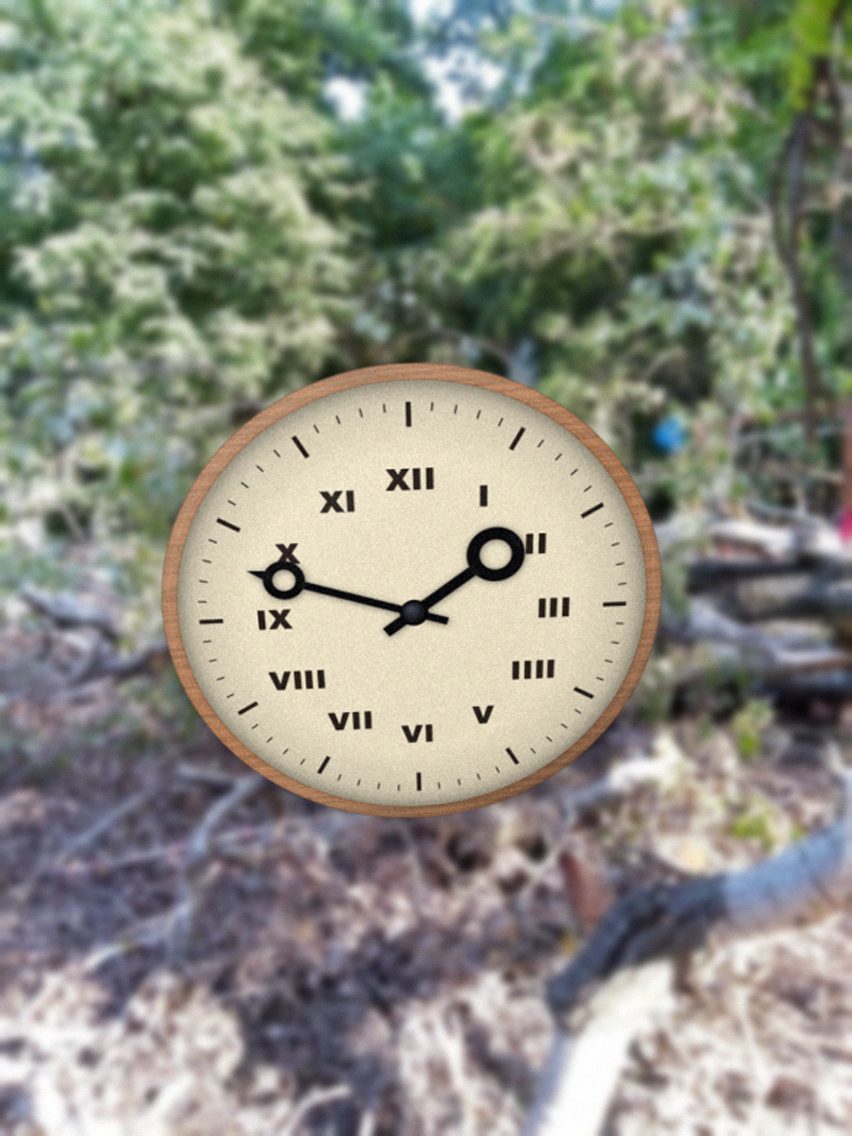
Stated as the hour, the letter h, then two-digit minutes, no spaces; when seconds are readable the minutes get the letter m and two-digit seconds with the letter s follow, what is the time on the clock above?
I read 1h48
